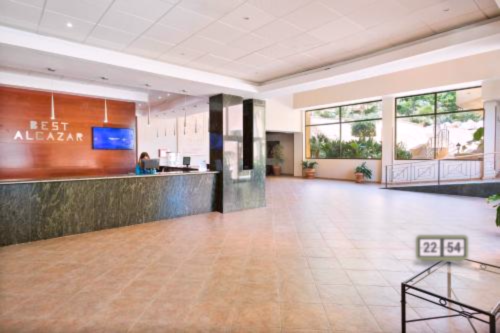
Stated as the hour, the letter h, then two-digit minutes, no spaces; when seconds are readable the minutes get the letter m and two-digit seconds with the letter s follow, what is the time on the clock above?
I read 22h54
